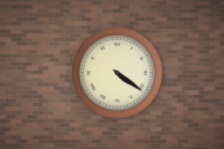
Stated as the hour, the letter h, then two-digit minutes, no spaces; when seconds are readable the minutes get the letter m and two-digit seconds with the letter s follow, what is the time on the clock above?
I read 4h21
